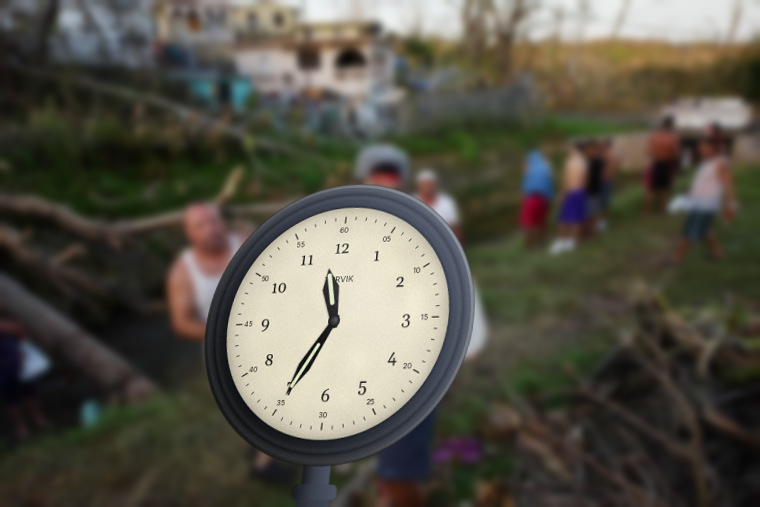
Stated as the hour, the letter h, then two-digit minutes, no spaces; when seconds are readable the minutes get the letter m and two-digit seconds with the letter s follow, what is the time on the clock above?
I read 11h35
